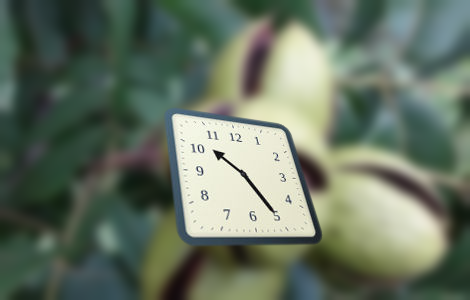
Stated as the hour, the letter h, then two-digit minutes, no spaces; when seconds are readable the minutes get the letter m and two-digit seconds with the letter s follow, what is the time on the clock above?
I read 10h25
